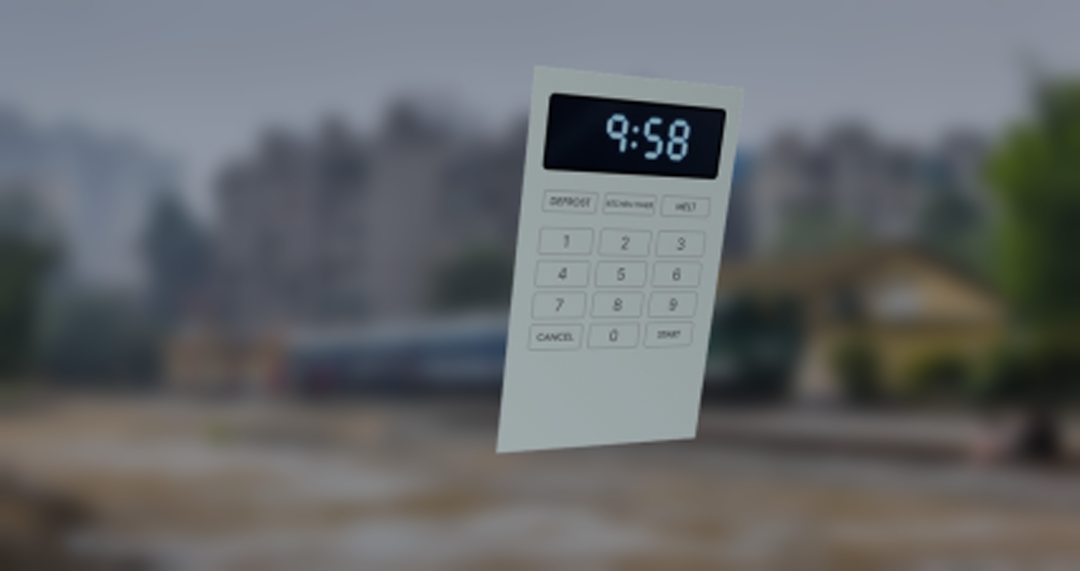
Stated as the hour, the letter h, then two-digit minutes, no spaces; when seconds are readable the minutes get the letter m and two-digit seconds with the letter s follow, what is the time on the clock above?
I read 9h58
